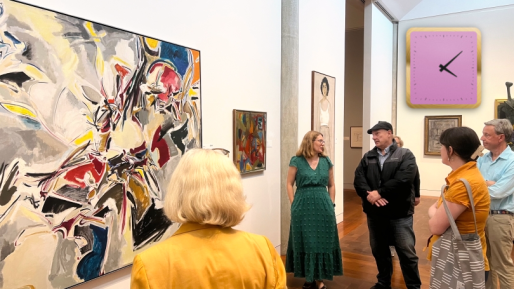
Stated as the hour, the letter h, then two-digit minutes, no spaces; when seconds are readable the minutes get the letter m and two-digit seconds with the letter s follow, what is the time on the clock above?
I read 4h08
